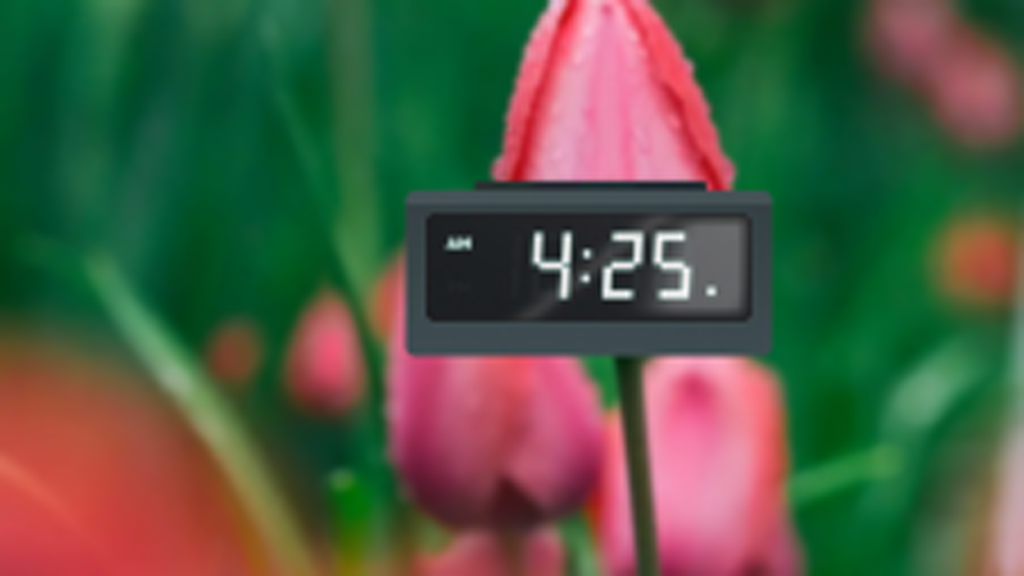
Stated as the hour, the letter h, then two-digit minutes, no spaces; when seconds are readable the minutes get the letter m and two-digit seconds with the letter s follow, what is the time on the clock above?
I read 4h25
